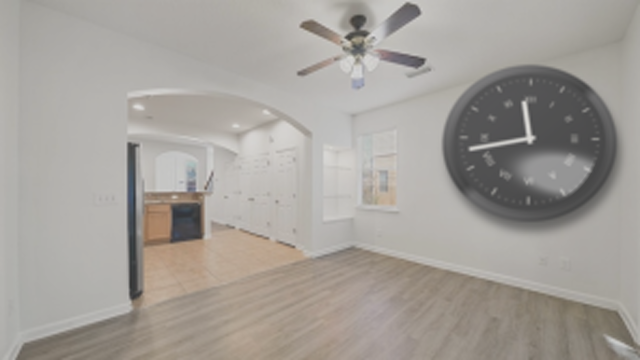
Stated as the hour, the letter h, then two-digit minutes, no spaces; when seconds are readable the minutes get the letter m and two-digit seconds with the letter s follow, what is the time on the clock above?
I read 11h43
